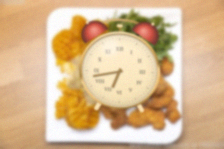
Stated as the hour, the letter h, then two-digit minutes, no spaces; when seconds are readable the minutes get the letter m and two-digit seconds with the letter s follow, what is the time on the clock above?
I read 6h43
